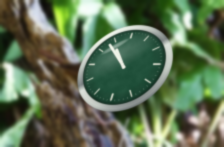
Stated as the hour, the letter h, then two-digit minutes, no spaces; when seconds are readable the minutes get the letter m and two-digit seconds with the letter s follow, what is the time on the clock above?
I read 10h53
